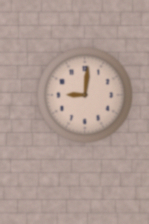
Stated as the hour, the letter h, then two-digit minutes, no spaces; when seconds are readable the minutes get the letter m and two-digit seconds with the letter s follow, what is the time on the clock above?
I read 9h01
